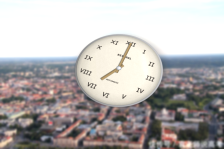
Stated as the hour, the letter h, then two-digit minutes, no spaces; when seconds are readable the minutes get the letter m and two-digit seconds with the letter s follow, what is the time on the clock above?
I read 7h00
